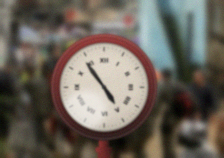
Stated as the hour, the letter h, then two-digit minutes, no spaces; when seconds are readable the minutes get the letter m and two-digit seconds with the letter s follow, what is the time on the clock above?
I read 4h54
